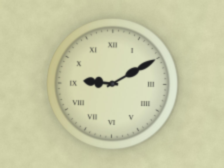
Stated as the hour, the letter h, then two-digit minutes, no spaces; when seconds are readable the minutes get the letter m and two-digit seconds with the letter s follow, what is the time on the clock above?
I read 9h10
